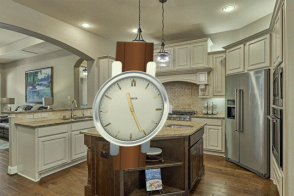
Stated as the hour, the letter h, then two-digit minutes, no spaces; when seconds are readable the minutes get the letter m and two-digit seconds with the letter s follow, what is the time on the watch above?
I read 11h26
